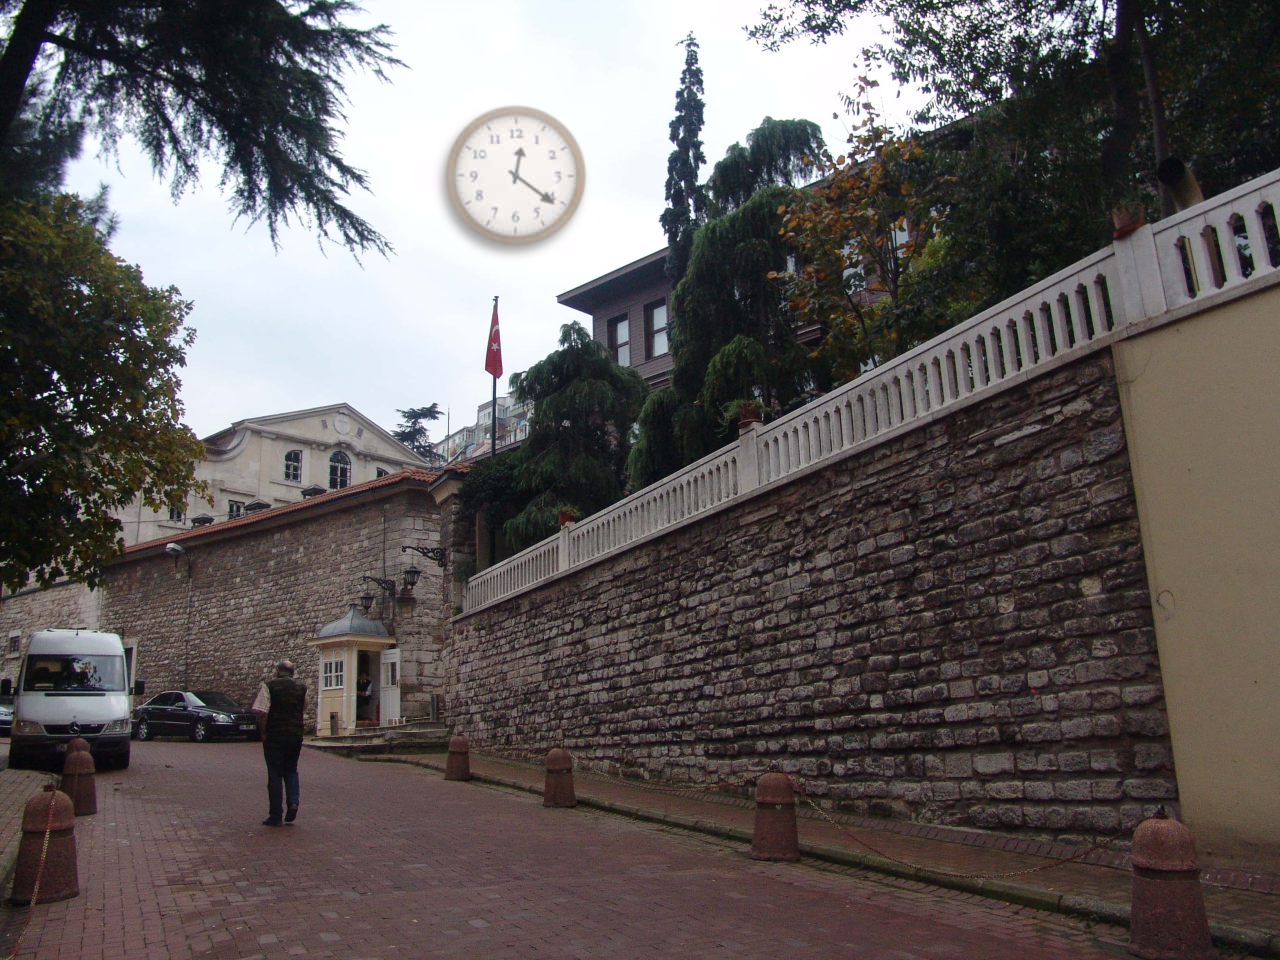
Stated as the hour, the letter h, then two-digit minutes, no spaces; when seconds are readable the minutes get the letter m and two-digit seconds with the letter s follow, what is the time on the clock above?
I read 12h21
